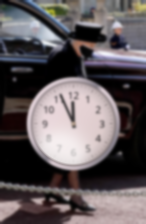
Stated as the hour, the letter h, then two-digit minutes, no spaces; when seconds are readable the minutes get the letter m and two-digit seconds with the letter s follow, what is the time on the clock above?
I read 11h56
